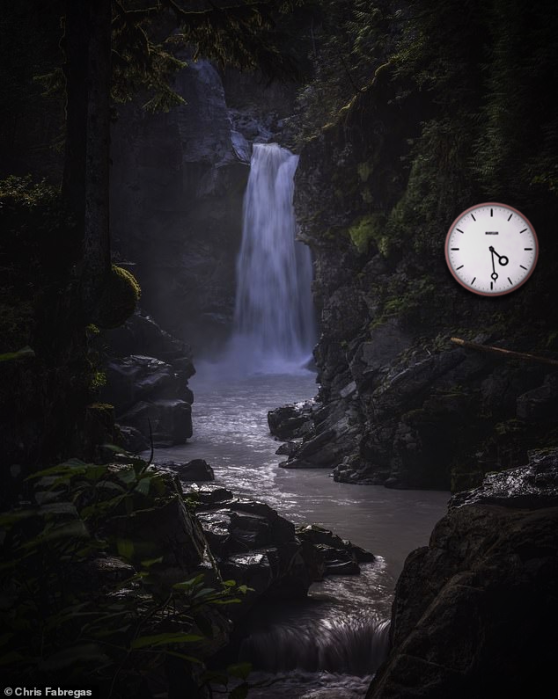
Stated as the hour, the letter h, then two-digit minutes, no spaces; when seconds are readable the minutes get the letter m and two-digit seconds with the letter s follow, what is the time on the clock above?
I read 4h29
